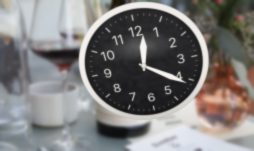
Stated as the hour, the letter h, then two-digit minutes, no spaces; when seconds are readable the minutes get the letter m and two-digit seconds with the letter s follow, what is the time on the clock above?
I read 12h21
